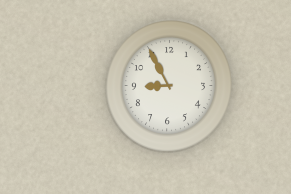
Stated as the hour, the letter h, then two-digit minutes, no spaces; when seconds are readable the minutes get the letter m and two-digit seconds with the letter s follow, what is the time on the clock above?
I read 8h55
